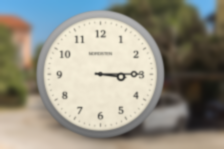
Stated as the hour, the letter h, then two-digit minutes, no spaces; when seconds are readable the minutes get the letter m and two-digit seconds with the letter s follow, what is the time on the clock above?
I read 3h15
